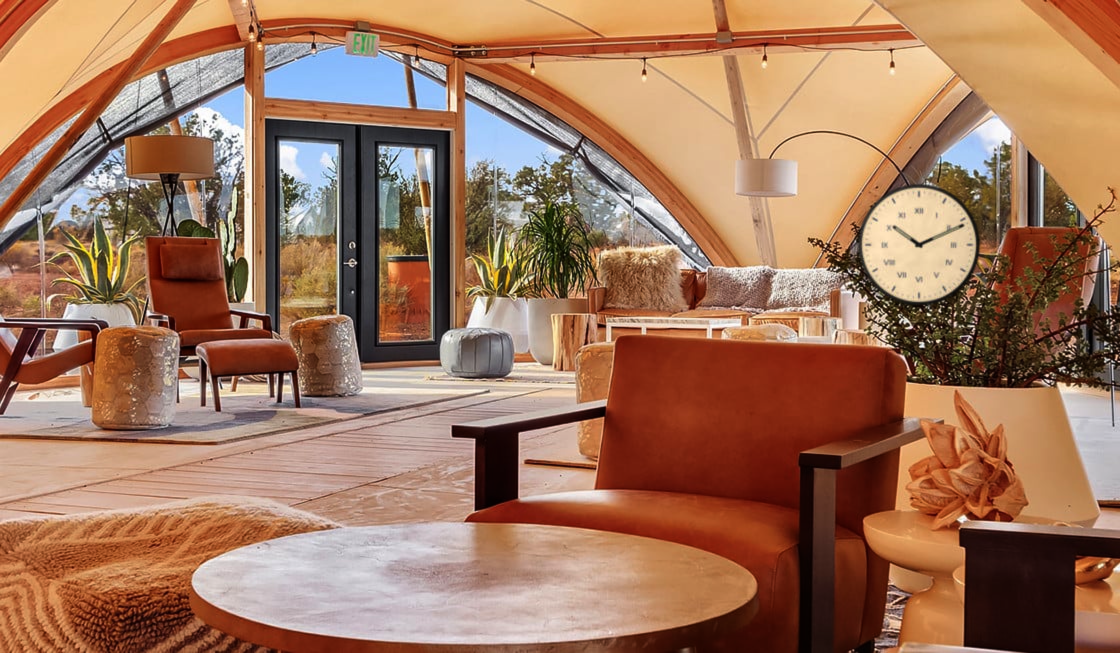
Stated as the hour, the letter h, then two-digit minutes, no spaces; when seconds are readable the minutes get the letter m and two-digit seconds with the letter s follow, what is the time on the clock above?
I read 10h11
